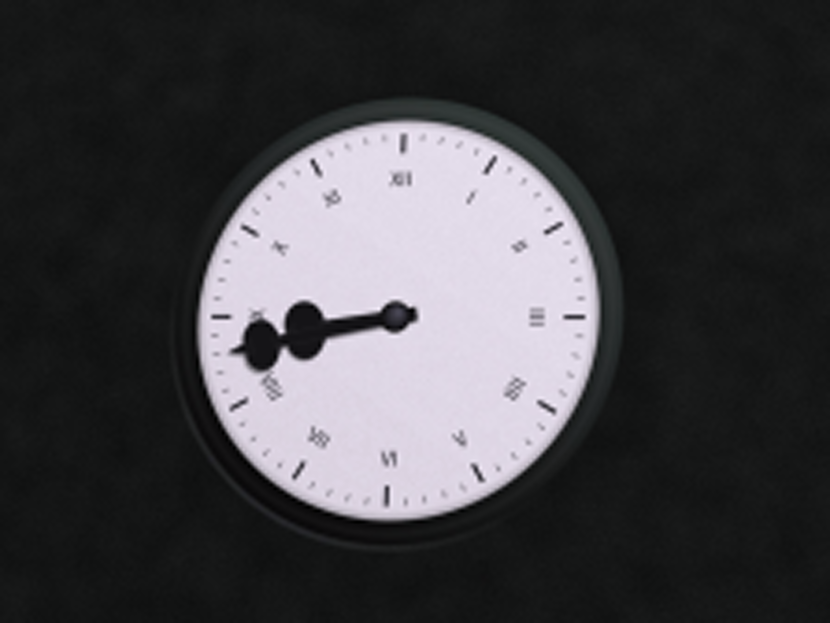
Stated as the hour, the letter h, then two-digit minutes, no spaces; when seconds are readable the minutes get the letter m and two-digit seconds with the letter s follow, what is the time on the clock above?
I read 8h43
